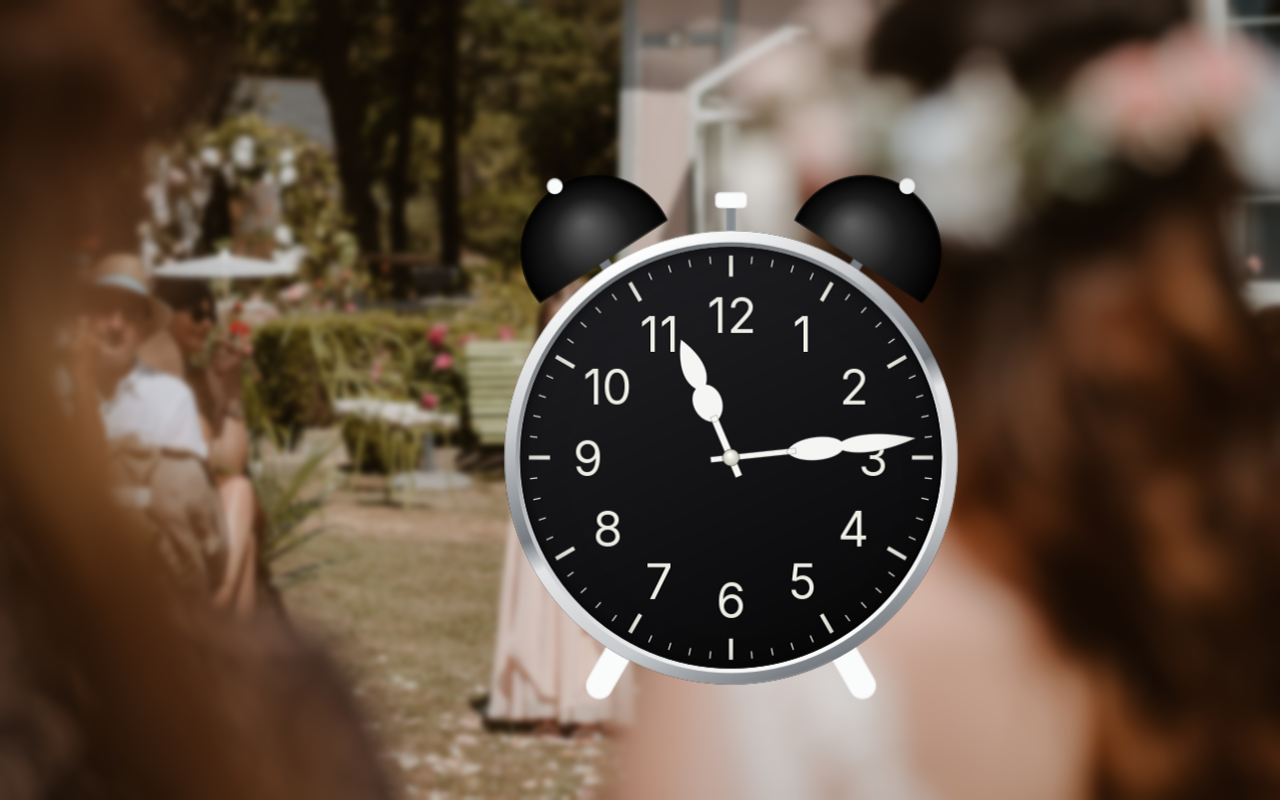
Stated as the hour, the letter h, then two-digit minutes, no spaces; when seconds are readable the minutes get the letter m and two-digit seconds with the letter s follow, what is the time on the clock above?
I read 11h14
